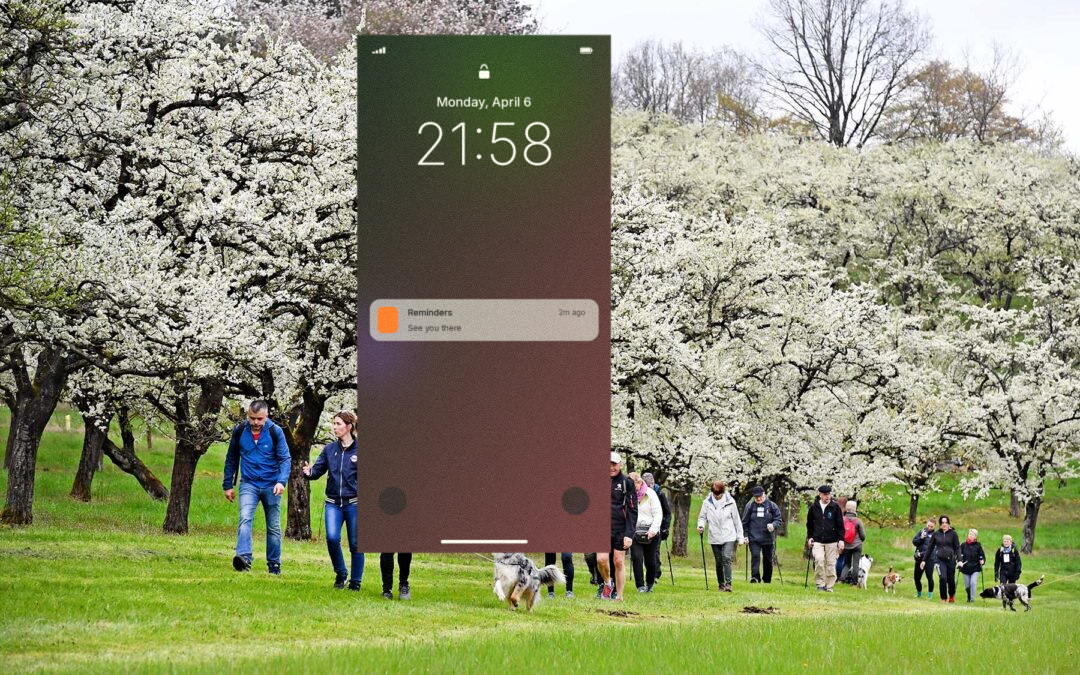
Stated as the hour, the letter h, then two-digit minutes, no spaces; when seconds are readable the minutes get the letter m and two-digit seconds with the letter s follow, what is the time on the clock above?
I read 21h58
